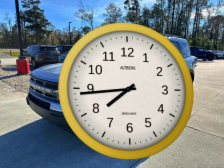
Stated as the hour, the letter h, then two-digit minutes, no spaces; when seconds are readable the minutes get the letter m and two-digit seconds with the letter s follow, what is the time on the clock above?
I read 7h44
